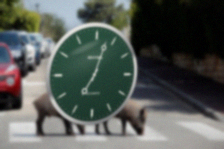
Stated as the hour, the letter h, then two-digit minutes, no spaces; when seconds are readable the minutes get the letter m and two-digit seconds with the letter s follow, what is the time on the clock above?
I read 7h03
